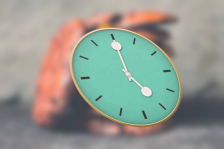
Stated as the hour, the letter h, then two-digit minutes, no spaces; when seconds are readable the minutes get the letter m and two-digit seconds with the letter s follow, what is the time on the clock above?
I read 5h00
